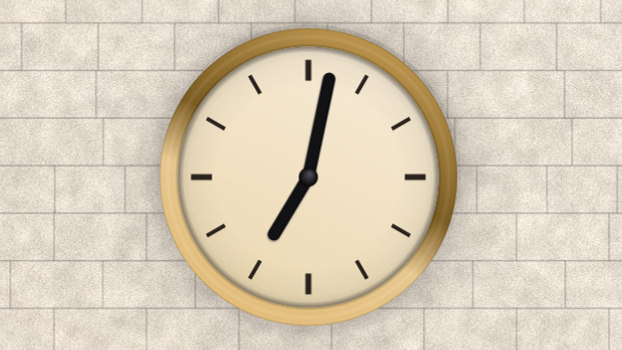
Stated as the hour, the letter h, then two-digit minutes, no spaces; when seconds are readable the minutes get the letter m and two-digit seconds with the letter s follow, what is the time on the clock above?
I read 7h02
